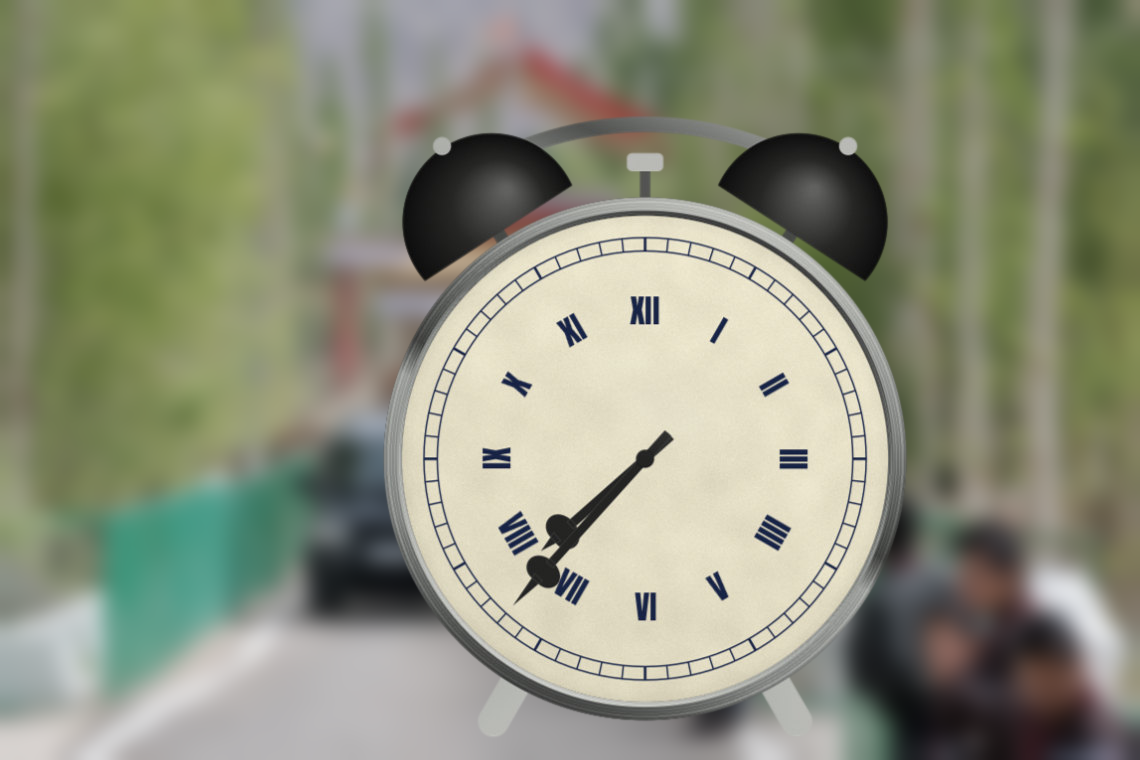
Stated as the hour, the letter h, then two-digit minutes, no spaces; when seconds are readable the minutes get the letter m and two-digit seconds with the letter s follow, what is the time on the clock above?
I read 7h37
